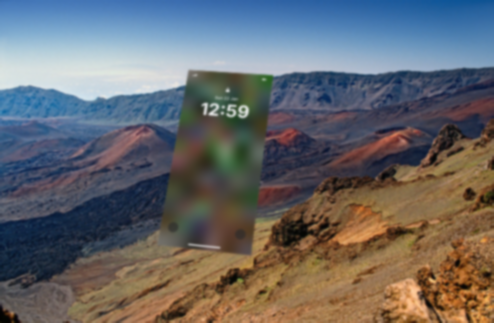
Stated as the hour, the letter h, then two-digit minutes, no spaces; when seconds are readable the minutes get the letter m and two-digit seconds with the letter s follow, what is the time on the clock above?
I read 12h59
